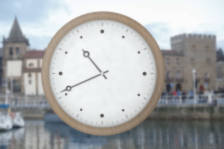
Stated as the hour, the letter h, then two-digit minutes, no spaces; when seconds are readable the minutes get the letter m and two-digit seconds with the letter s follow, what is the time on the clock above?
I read 10h41
